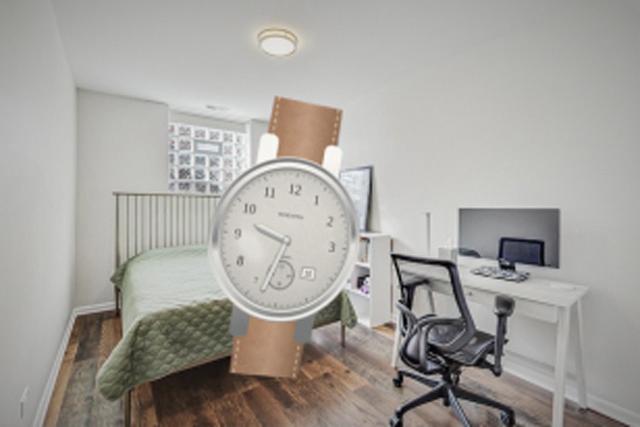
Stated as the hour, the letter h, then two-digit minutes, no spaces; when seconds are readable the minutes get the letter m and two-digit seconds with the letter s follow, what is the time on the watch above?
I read 9h33
